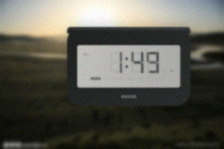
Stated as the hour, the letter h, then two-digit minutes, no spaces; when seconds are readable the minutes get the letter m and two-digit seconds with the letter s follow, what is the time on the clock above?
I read 1h49
